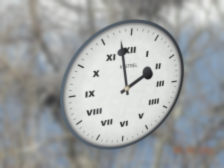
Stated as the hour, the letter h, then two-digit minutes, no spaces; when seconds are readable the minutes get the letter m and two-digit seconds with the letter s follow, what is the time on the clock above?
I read 1h58
